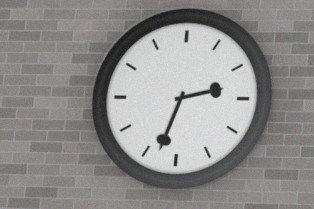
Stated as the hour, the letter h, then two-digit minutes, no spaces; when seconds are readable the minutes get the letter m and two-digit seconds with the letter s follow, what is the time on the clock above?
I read 2h33
